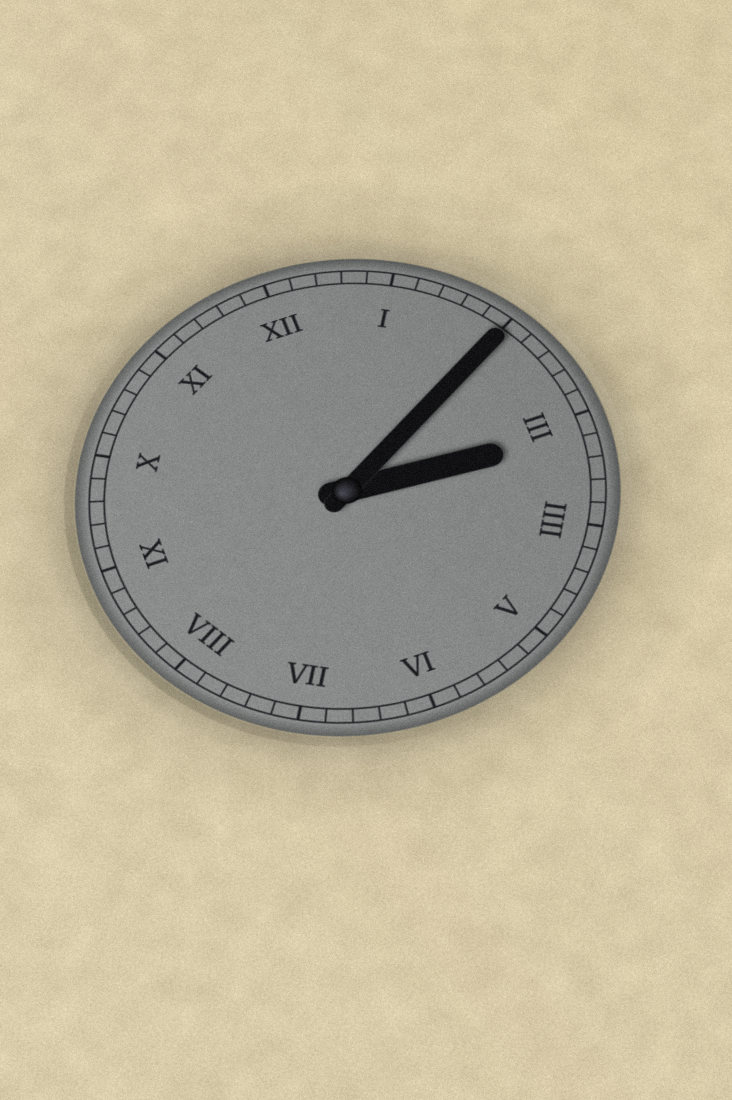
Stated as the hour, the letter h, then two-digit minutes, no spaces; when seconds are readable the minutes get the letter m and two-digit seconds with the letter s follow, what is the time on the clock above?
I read 3h10
